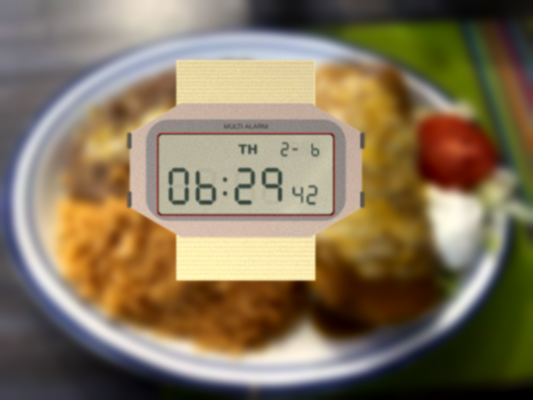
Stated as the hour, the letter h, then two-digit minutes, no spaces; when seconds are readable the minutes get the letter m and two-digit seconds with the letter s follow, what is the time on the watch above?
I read 6h29m42s
